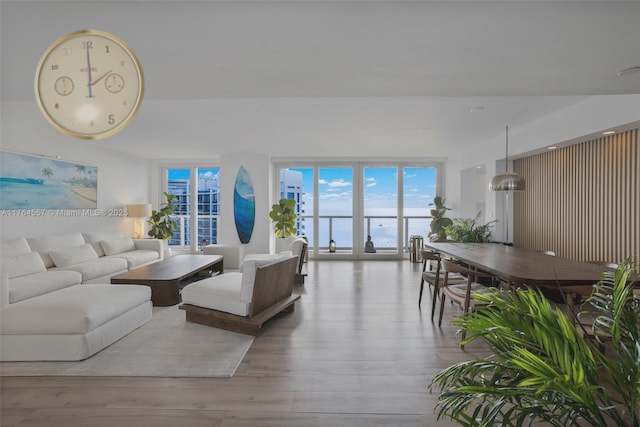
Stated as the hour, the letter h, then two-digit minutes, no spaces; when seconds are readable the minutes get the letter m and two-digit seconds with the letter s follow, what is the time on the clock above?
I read 2h00
